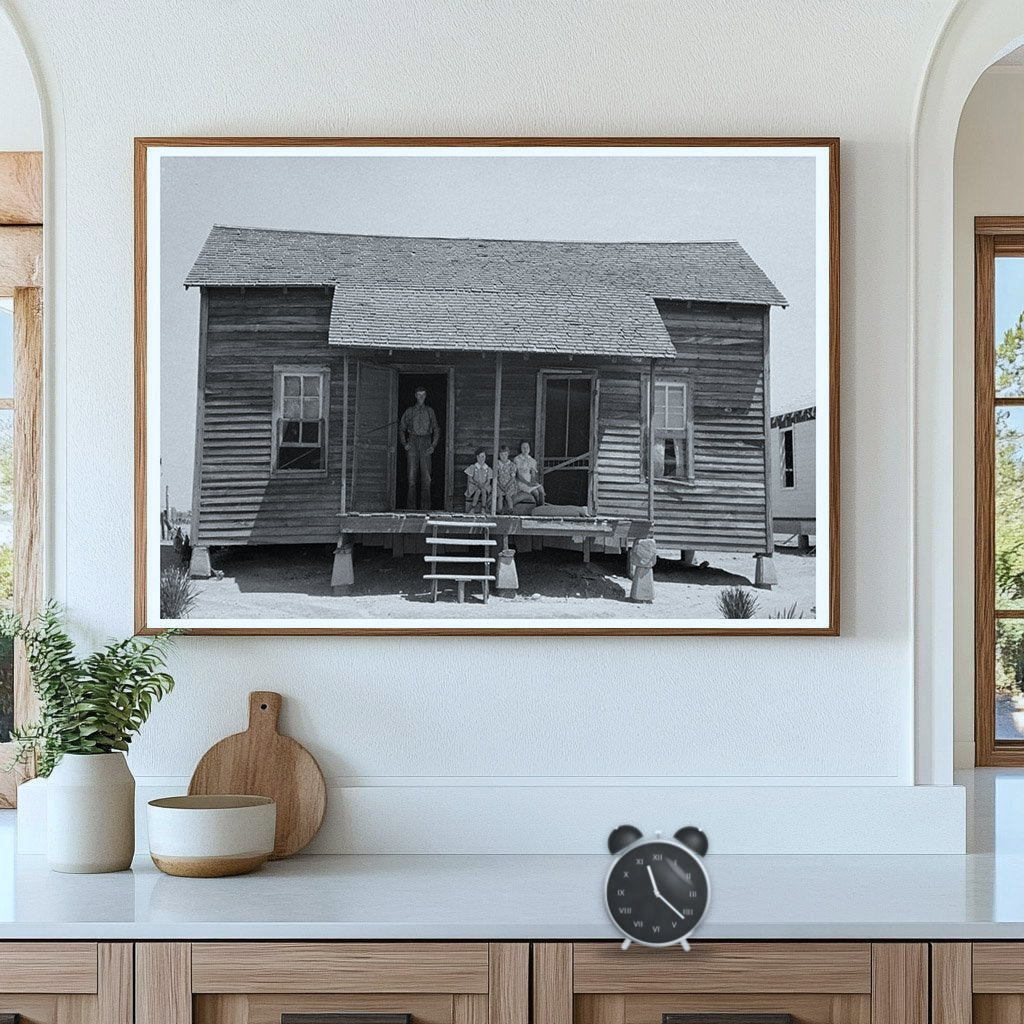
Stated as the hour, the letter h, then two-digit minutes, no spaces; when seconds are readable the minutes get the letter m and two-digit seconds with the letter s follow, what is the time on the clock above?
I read 11h22
